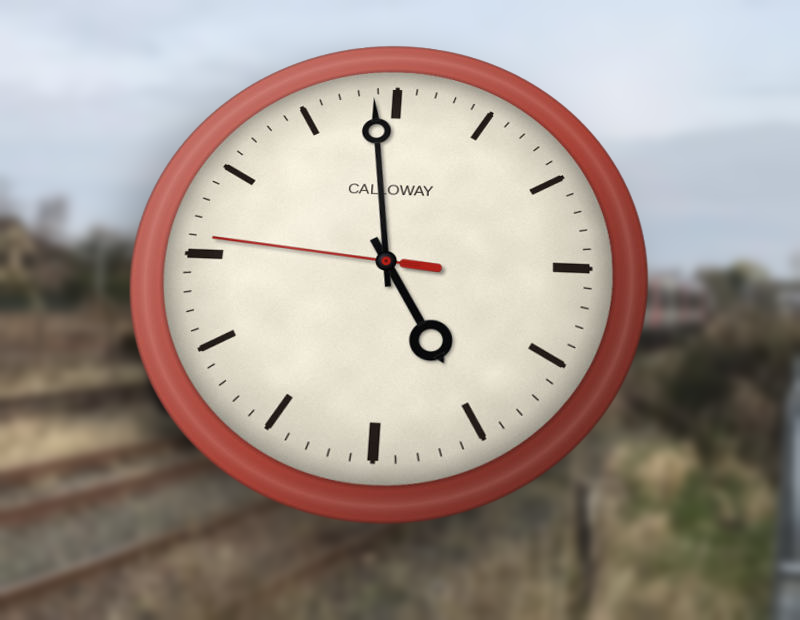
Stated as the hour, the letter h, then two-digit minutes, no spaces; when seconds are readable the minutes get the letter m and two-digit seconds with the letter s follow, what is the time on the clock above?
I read 4h58m46s
